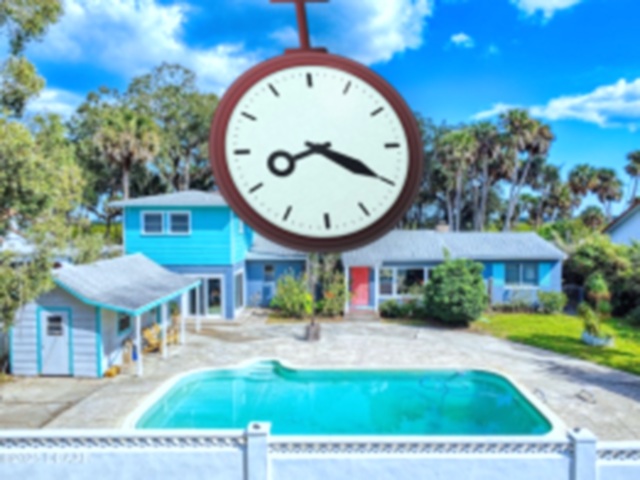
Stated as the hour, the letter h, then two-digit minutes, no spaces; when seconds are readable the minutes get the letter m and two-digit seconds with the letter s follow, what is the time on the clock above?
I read 8h20
